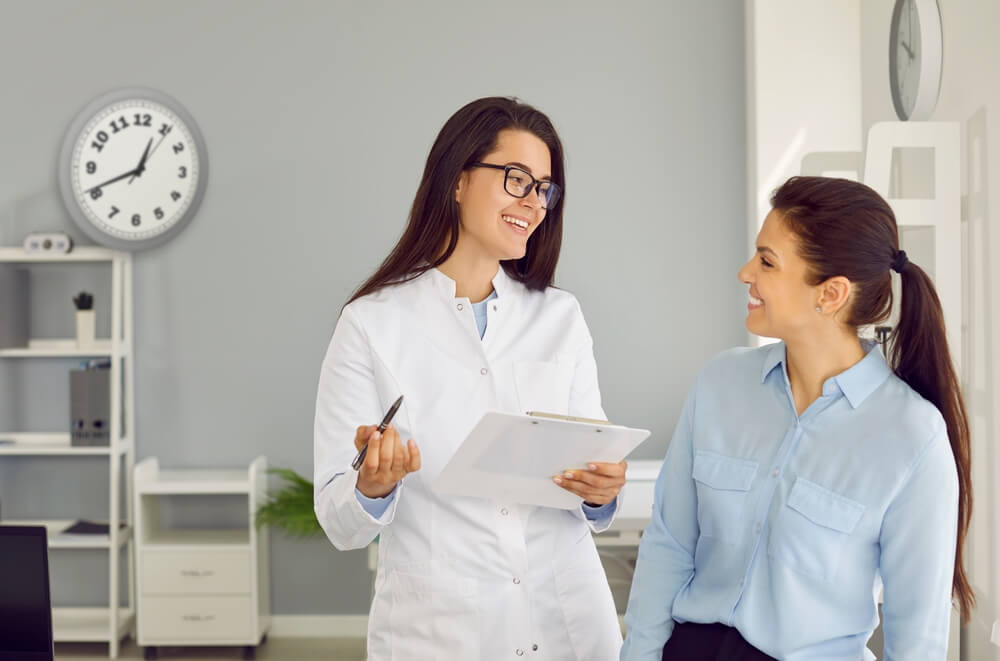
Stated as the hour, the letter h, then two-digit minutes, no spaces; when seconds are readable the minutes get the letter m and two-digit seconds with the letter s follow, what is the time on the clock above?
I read 12h41m06s
